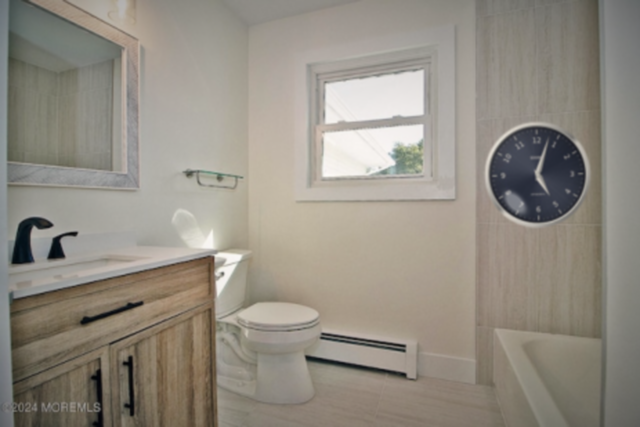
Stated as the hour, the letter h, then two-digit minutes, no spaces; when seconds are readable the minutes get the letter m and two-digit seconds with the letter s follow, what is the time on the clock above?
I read 5h03
